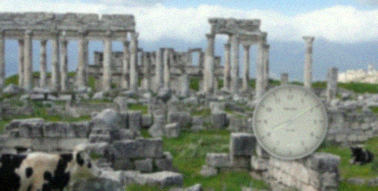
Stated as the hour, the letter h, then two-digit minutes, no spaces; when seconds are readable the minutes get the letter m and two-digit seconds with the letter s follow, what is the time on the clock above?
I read 8h09
